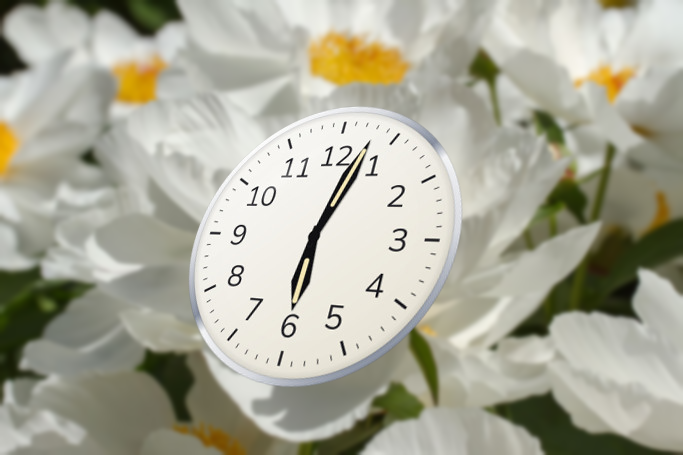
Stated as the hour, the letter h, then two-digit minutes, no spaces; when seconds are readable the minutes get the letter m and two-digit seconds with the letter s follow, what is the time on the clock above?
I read 6h03
